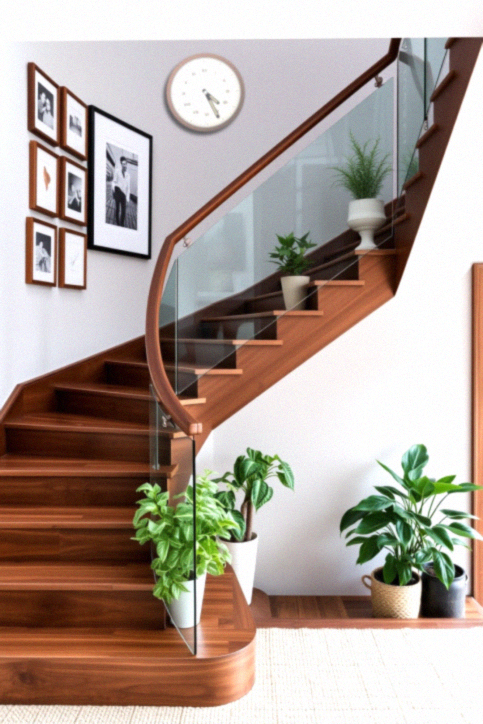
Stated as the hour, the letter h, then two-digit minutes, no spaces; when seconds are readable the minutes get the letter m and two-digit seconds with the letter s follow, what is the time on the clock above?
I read 4h26
